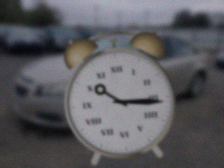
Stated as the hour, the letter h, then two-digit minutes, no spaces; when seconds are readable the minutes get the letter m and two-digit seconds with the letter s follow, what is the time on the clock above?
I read 10h16
